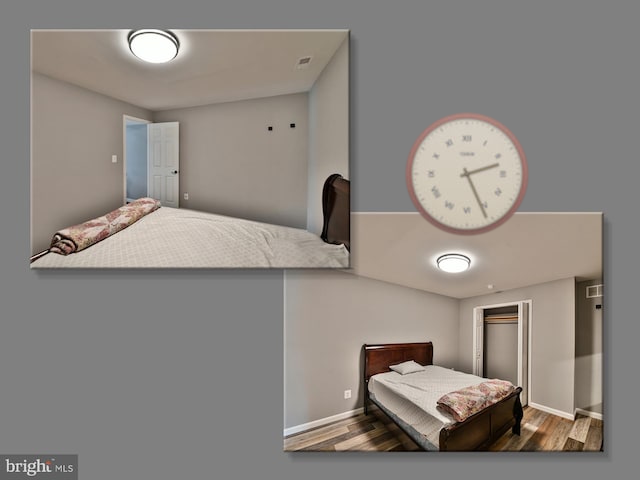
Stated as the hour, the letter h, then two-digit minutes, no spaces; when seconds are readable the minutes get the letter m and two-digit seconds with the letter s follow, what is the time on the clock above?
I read 2h26
